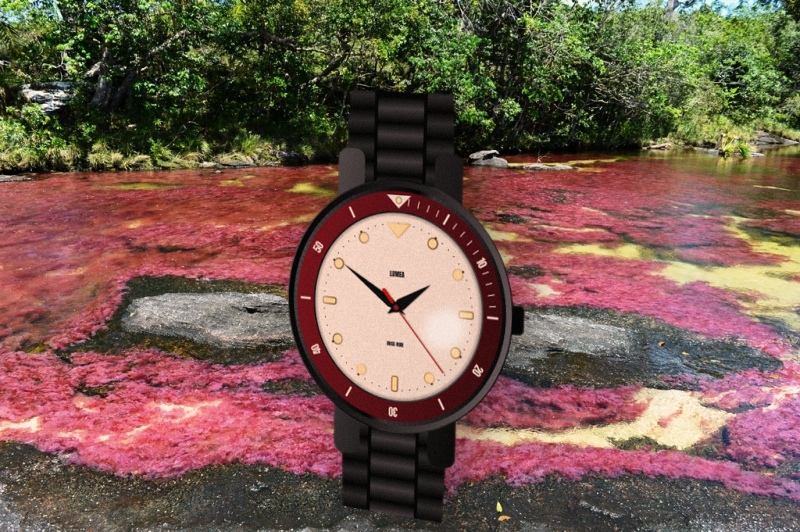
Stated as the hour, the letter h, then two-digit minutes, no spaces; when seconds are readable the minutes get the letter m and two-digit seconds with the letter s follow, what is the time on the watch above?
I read 1h50m23s
